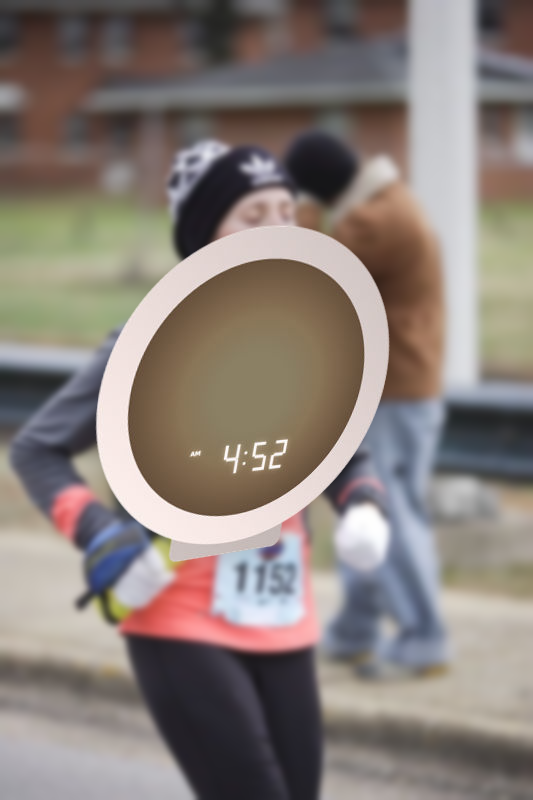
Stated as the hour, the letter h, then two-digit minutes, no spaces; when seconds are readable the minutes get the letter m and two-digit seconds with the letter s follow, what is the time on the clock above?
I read 4h52
